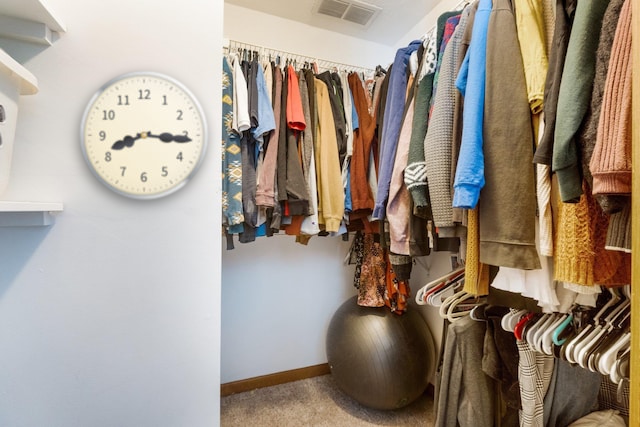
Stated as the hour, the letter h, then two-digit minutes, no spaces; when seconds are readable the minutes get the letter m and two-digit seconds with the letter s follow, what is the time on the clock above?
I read 8h16
